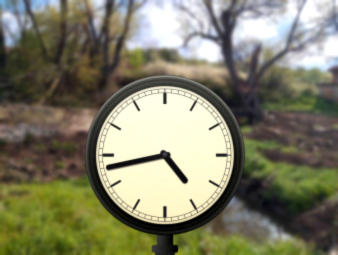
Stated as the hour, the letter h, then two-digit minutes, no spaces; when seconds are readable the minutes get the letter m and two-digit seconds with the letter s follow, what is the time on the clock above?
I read 4h43
